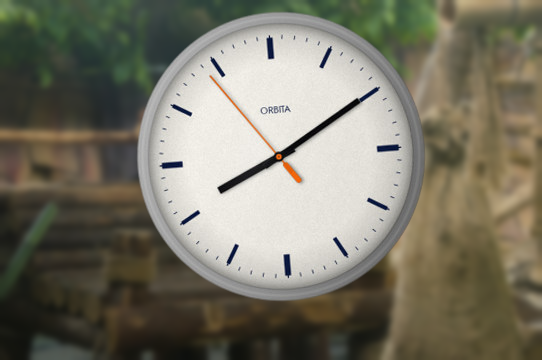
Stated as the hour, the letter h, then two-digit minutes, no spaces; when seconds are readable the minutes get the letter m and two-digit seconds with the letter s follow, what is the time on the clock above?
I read 8h09m54s
